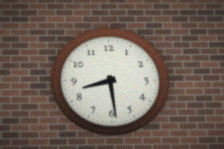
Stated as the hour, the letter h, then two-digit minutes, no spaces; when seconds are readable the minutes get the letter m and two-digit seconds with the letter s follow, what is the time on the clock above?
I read 8h29
